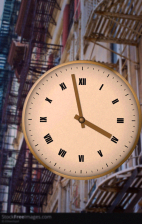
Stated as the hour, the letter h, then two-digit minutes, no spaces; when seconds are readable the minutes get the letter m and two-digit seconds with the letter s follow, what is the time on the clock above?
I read 3h58
